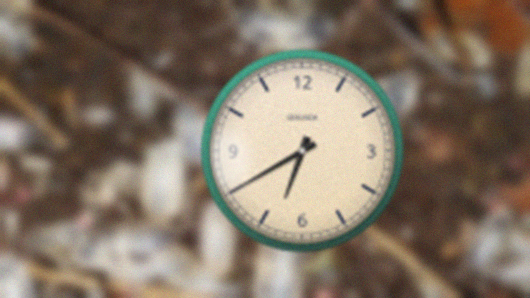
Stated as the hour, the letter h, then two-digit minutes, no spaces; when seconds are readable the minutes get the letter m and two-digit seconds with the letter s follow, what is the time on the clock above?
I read 6h40
